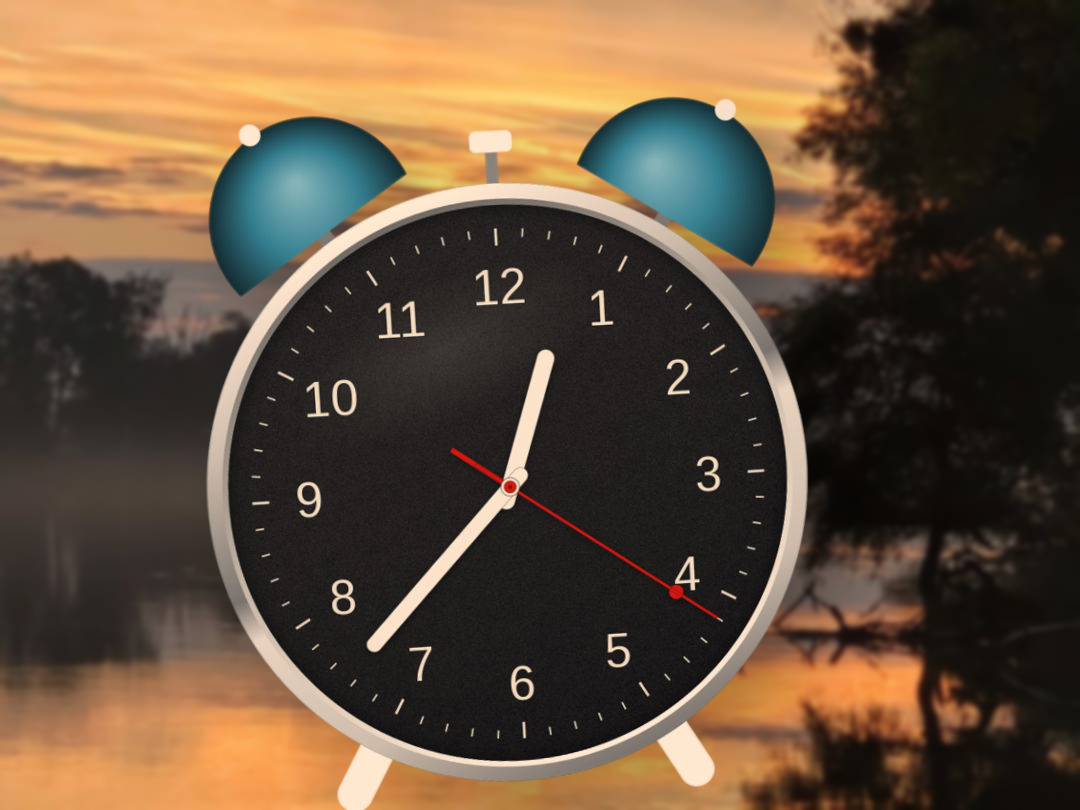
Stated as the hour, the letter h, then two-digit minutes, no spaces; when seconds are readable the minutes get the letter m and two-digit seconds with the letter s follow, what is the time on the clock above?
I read 12h37m21s
